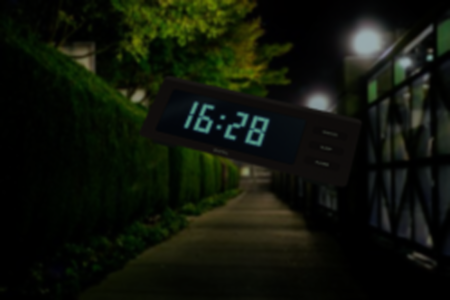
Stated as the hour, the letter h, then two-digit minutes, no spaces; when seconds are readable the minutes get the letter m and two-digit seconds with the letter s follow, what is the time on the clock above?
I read 16h28
